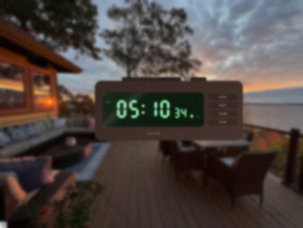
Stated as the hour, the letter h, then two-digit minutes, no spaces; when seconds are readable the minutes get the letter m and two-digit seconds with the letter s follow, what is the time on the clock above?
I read 5h10
